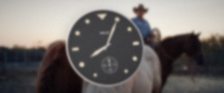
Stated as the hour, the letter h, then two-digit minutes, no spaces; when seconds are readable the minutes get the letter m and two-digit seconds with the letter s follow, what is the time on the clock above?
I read 8h05
